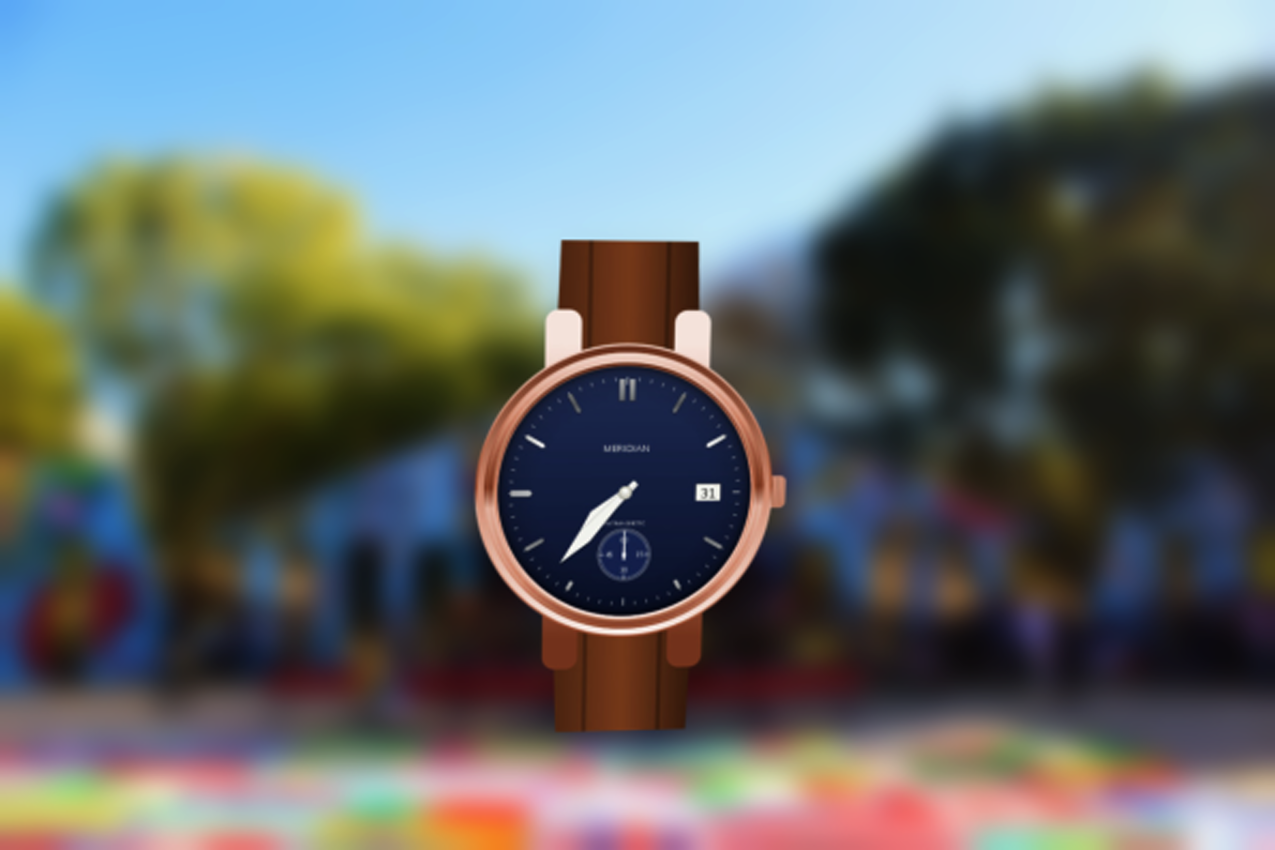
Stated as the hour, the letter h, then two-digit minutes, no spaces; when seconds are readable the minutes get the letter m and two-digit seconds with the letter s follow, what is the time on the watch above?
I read 7h37
